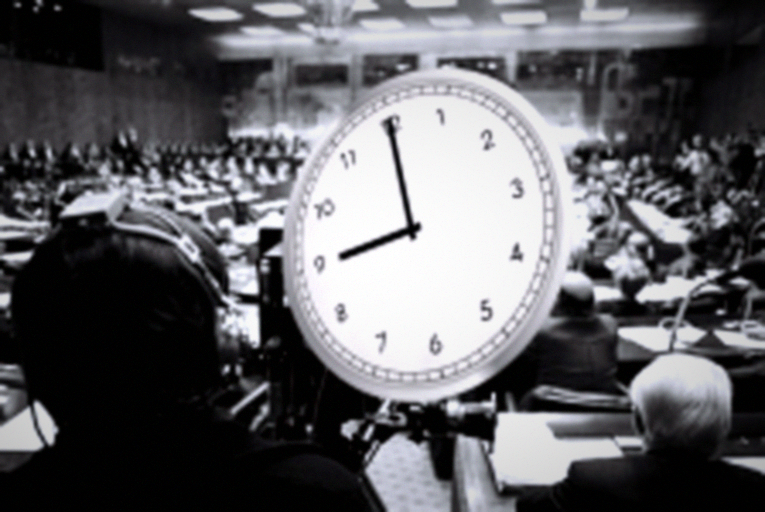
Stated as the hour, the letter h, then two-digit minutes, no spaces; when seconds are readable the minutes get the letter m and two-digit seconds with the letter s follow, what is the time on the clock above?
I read 9h00
